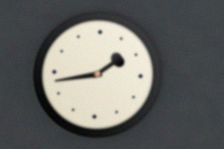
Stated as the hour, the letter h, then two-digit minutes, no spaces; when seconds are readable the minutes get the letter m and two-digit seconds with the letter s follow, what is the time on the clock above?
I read 1h43
